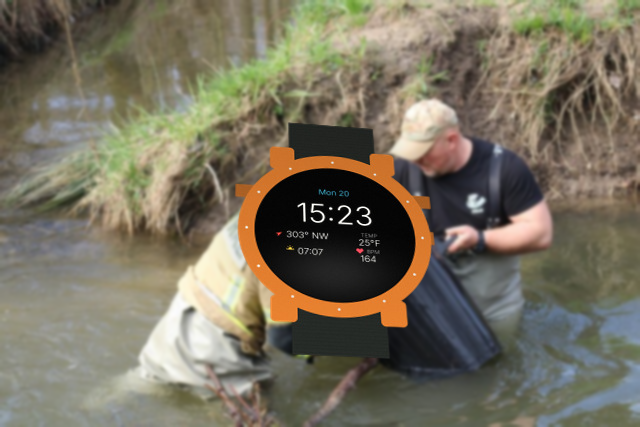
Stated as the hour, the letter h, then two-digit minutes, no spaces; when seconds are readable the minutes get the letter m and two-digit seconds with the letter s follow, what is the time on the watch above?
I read 15h23
